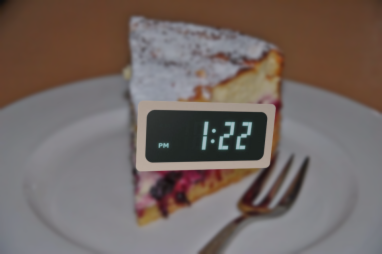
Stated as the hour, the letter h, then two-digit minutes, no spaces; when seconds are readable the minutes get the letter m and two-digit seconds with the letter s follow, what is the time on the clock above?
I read 1h22
